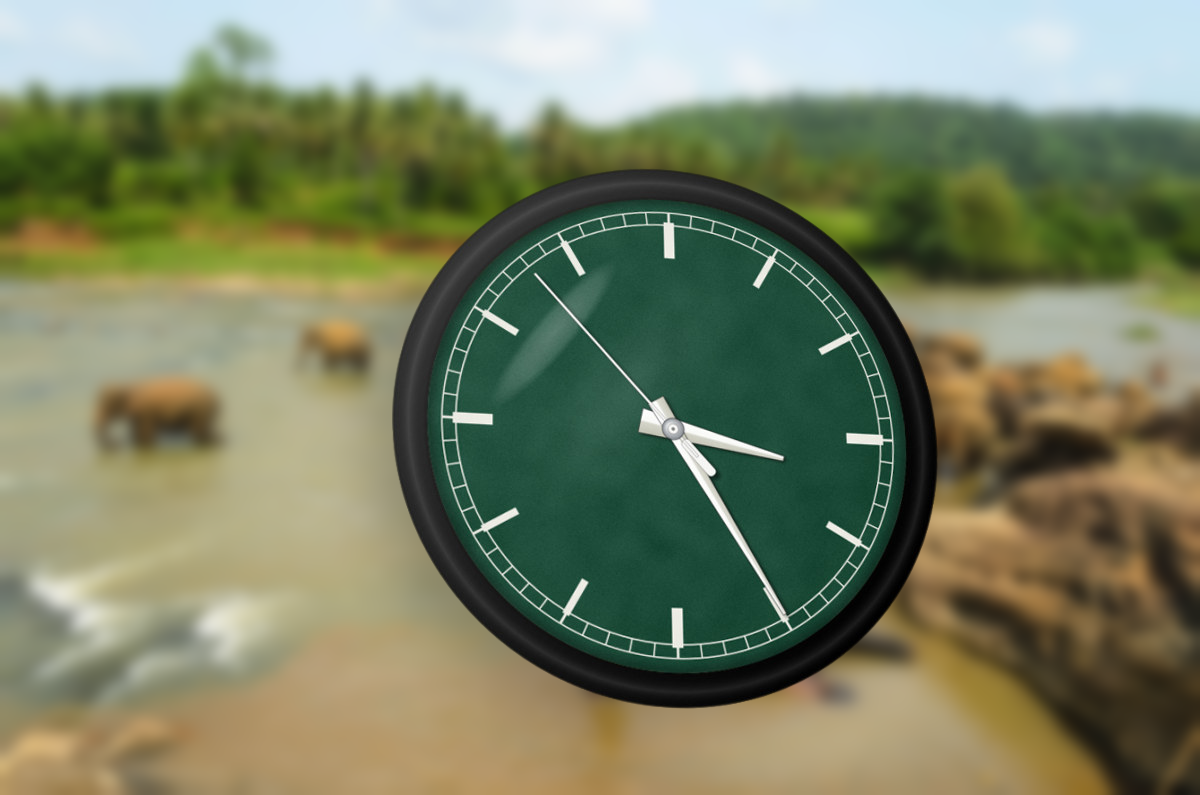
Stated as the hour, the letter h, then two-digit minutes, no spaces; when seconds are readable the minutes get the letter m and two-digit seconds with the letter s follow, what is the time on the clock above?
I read 3h24m53s
